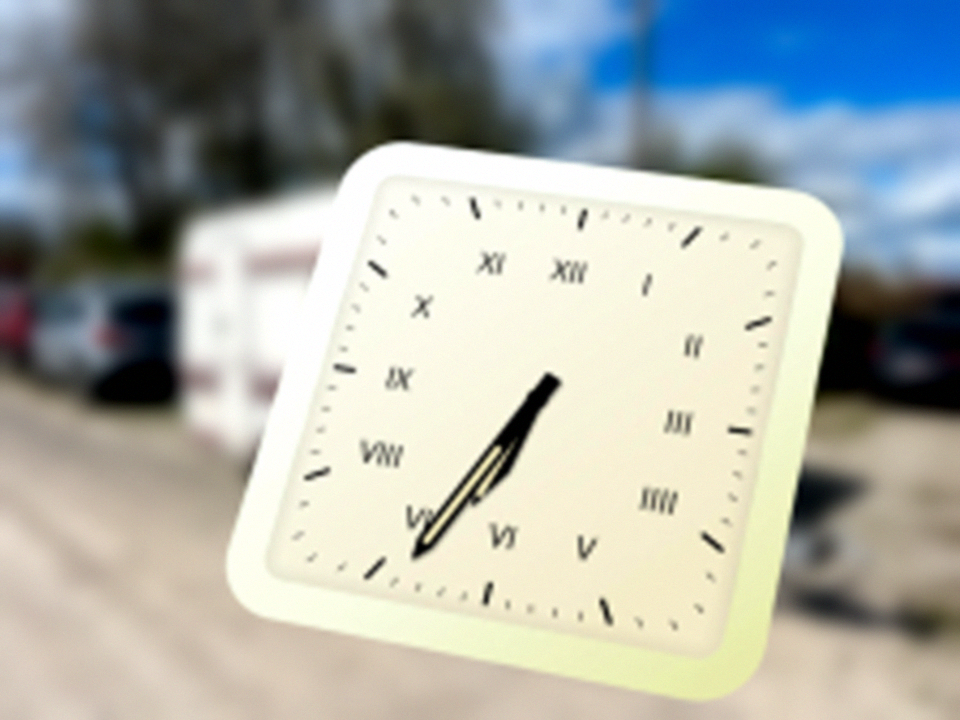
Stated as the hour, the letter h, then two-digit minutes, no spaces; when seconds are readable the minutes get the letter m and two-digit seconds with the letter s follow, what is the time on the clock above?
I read 6h34
